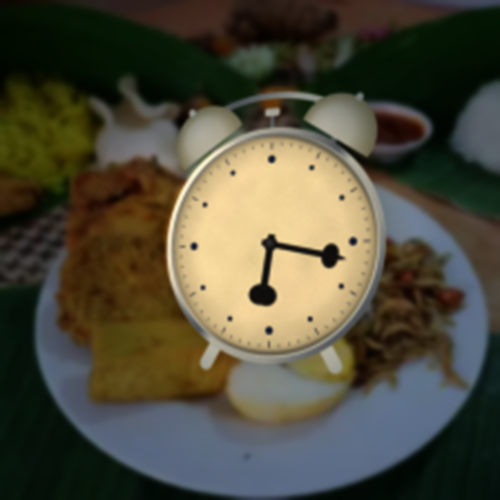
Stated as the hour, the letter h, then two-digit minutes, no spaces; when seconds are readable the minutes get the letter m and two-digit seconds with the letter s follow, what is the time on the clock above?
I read 6h17
